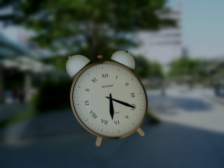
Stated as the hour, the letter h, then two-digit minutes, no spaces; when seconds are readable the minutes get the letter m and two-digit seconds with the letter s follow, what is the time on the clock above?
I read 6h20
